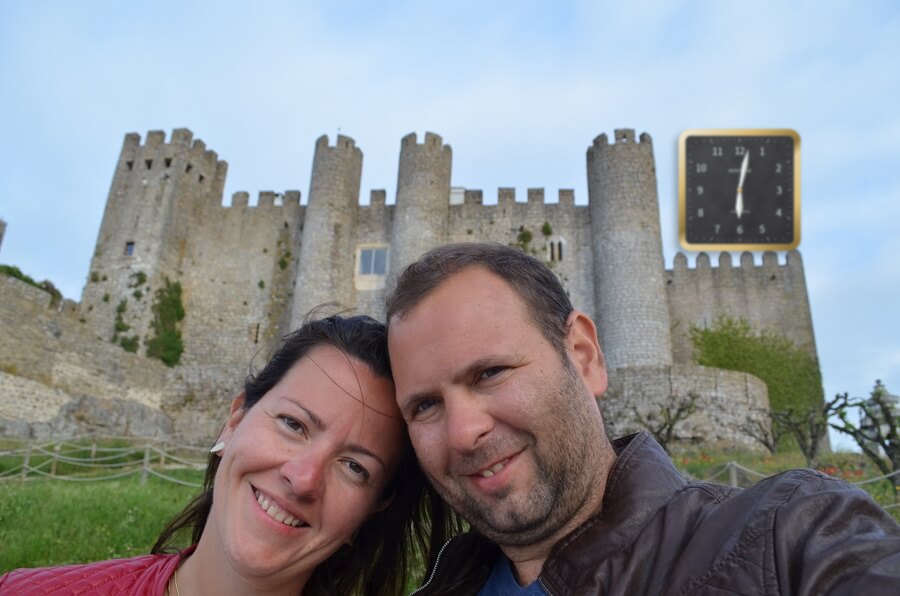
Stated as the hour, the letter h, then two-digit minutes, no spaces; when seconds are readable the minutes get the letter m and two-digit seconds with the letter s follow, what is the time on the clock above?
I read 6h02
